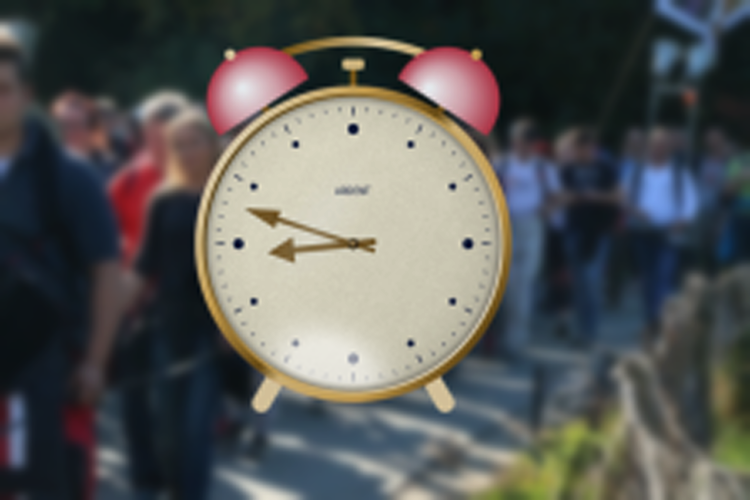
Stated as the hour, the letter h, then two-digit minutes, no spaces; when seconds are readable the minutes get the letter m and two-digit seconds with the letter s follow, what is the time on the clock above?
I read 8h48
